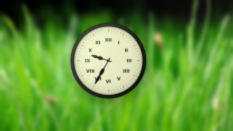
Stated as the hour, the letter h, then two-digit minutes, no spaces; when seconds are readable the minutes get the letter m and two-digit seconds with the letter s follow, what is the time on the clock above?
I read 9h35
